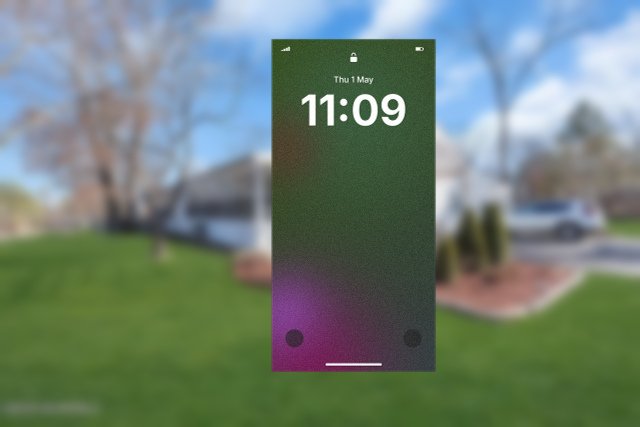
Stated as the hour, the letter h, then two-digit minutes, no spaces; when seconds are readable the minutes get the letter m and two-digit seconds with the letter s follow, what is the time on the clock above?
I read 11h09
